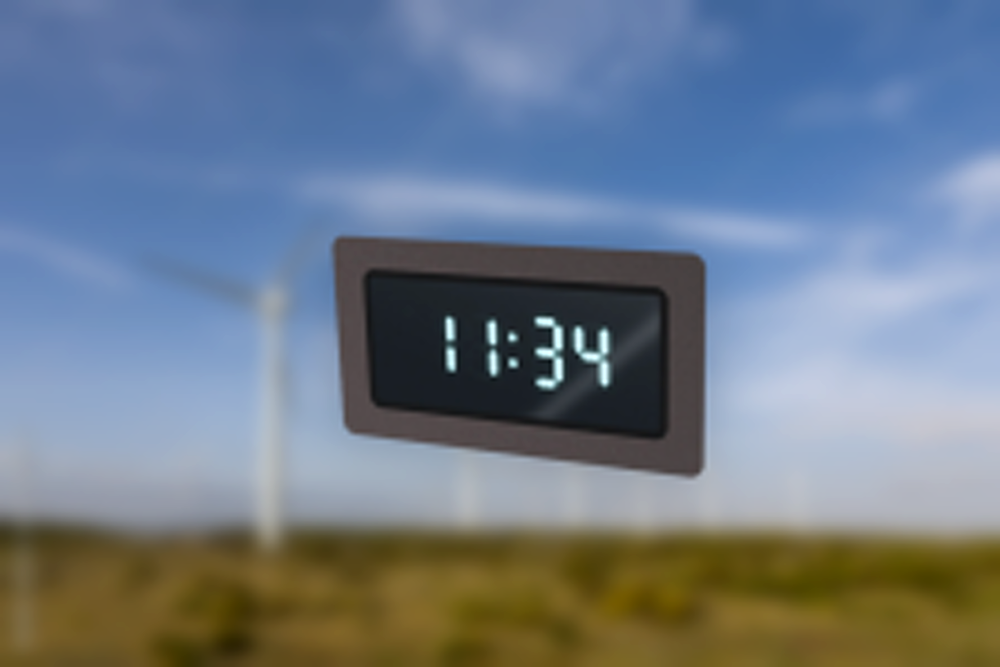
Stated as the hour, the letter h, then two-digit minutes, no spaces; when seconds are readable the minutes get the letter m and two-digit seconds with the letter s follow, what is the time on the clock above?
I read 11h34
